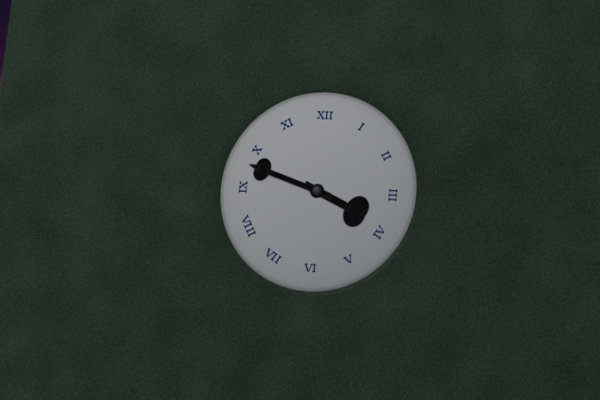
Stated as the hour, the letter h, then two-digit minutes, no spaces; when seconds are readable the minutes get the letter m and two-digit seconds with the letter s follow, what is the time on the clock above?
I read 3h48
